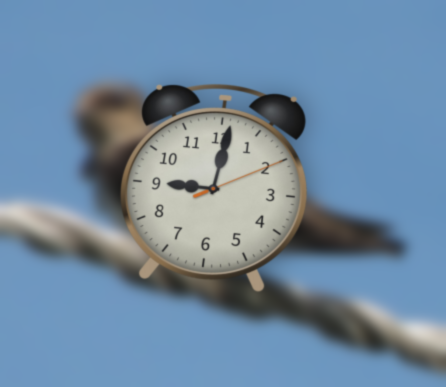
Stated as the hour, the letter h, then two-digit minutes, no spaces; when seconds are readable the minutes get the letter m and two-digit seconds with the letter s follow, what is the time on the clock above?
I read 9h01m10s
